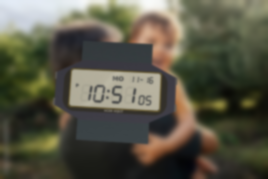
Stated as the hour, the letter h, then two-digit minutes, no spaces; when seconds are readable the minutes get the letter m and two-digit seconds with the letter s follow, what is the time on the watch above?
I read 10h51
